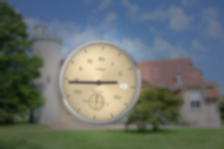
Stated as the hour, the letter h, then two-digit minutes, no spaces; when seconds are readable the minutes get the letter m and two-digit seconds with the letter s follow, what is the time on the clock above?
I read 2h44
